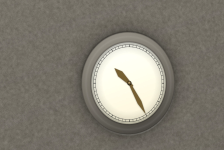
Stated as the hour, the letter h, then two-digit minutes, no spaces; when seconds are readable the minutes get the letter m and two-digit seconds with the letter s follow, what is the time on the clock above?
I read 10h25
